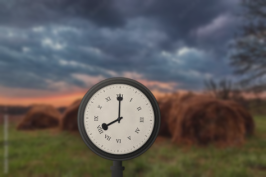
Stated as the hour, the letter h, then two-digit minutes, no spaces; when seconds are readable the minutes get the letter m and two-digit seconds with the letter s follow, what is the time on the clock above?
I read 8h00
